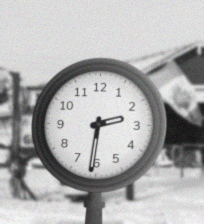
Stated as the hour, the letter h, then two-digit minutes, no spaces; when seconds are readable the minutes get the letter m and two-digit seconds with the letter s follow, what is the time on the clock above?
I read 2h31
